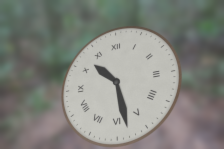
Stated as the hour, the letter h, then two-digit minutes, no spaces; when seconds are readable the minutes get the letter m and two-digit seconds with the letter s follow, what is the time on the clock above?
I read 10h28
